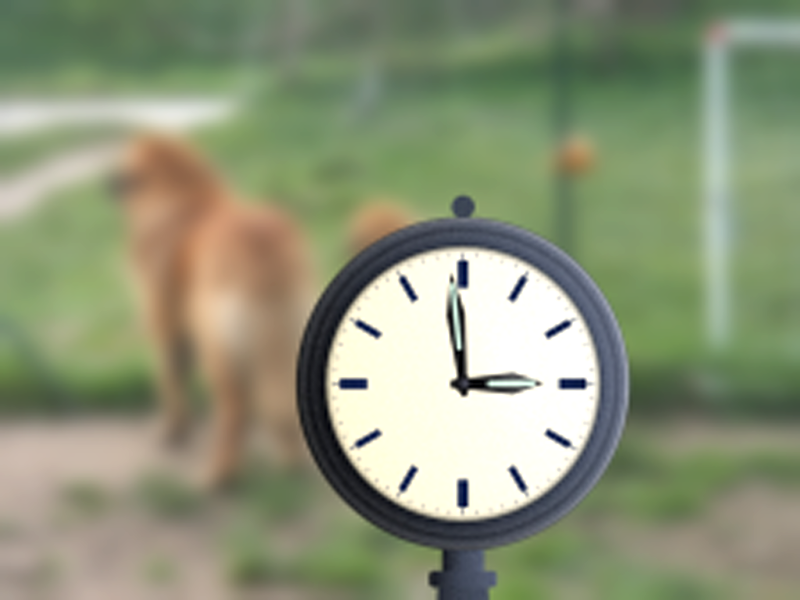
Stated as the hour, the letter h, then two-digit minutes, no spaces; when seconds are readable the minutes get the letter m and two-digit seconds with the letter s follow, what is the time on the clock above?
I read 2h59
